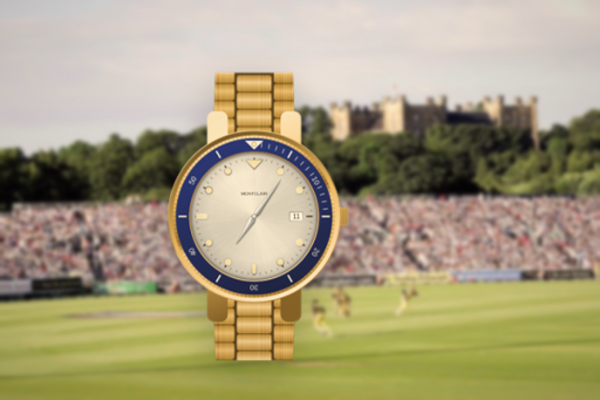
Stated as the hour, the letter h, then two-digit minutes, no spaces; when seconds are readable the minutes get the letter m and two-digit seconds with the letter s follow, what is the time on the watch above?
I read 7h06
